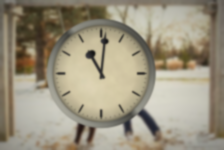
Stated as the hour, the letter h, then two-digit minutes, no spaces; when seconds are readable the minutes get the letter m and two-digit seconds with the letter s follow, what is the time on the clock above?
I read 11h01
